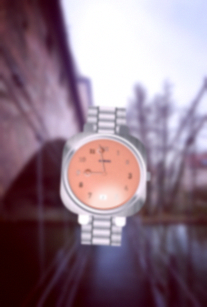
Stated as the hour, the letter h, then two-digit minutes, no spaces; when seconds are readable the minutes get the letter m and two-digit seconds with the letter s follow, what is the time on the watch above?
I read 8h58
